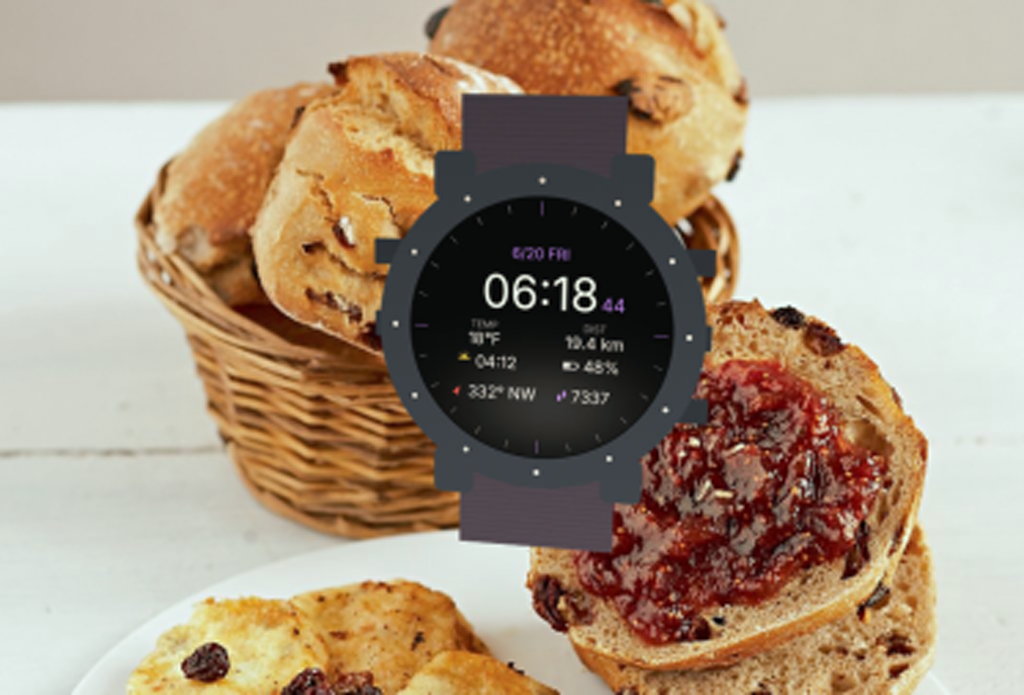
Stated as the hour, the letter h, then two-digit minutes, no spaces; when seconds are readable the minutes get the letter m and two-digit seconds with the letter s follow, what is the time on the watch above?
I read 6h18
